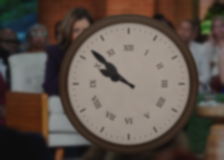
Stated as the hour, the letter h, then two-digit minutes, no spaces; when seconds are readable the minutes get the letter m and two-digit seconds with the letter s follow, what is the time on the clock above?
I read 9h52
